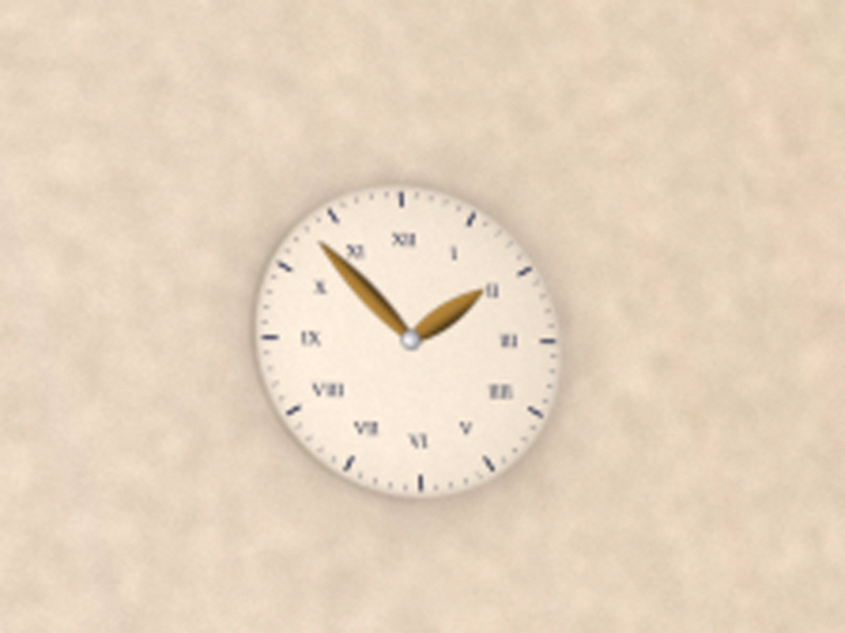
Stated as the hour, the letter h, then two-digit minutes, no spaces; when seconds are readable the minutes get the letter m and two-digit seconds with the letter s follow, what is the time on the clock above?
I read 1h53
